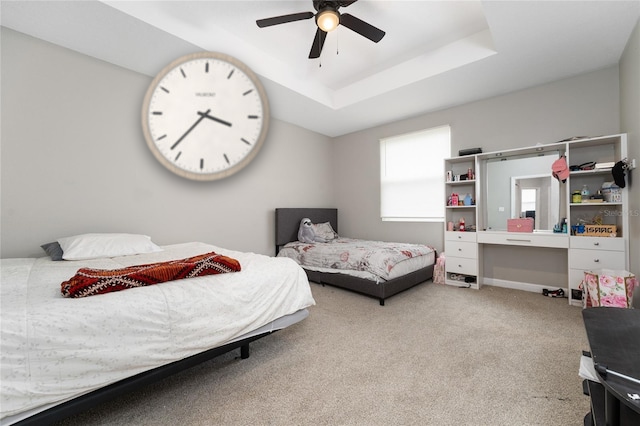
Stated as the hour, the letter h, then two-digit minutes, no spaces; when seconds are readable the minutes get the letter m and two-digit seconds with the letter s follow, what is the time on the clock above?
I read 3h37
